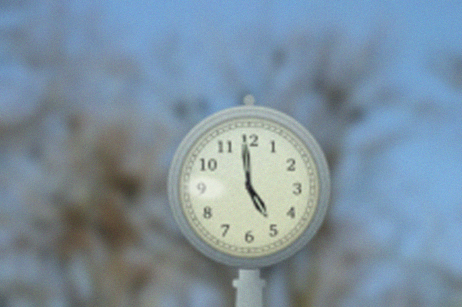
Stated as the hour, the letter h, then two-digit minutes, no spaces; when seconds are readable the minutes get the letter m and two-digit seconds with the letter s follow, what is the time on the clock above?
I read 4h59
